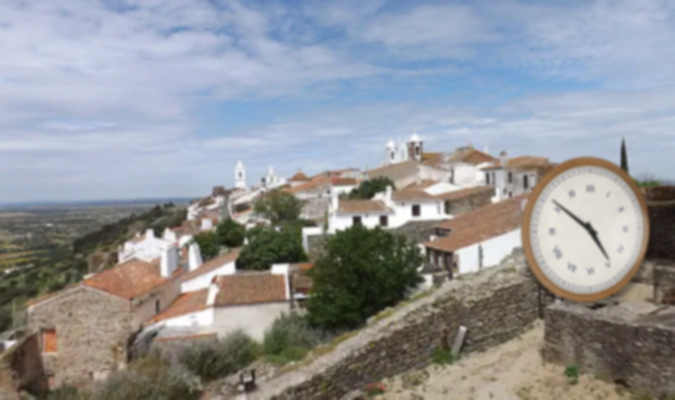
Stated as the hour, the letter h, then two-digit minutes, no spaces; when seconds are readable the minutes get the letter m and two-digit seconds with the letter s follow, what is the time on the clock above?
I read 4h51
